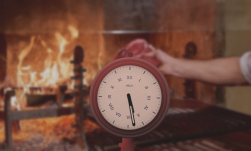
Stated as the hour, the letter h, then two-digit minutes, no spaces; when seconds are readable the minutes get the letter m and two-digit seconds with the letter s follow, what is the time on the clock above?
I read 5h28
